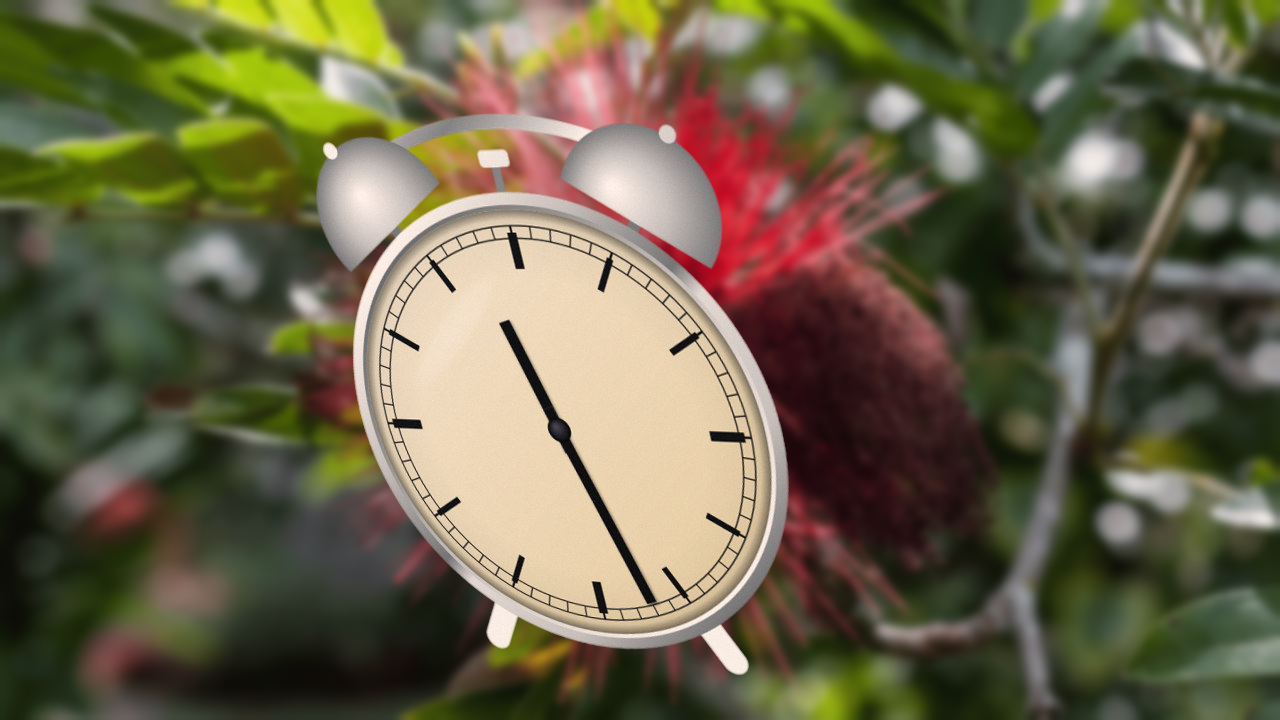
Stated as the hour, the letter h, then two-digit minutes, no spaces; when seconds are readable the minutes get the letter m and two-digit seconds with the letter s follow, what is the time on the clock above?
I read 11h27
